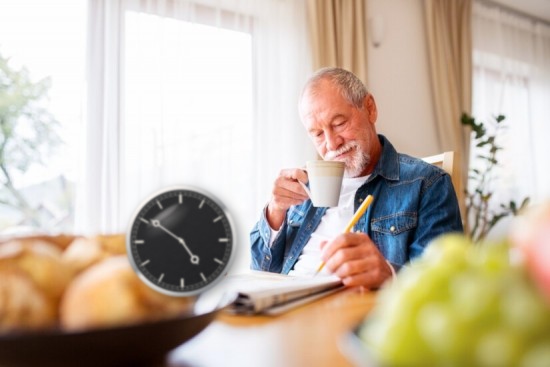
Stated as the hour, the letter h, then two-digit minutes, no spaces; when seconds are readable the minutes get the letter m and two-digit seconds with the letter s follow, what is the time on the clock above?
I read 4h51
